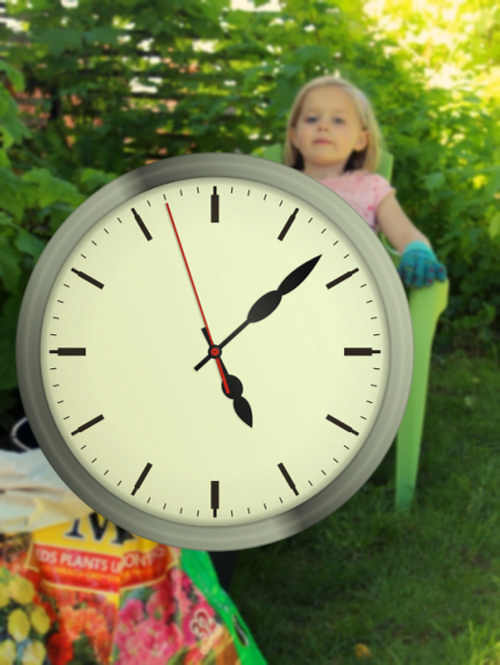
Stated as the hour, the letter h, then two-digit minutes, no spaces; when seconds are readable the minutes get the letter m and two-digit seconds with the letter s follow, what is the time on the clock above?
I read 5h07m57s
